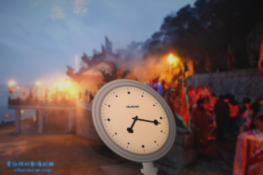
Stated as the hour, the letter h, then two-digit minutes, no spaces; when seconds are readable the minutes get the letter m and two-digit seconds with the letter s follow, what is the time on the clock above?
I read 7h17
